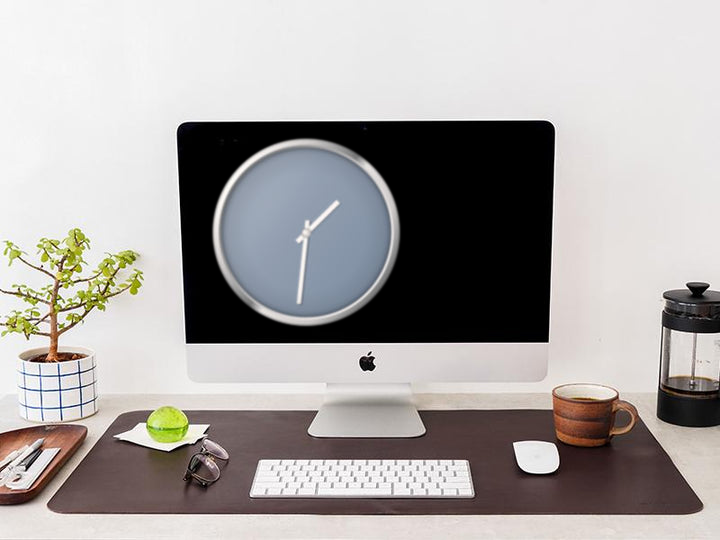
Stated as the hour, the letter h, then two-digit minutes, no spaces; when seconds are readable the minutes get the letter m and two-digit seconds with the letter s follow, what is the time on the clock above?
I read 1h31
